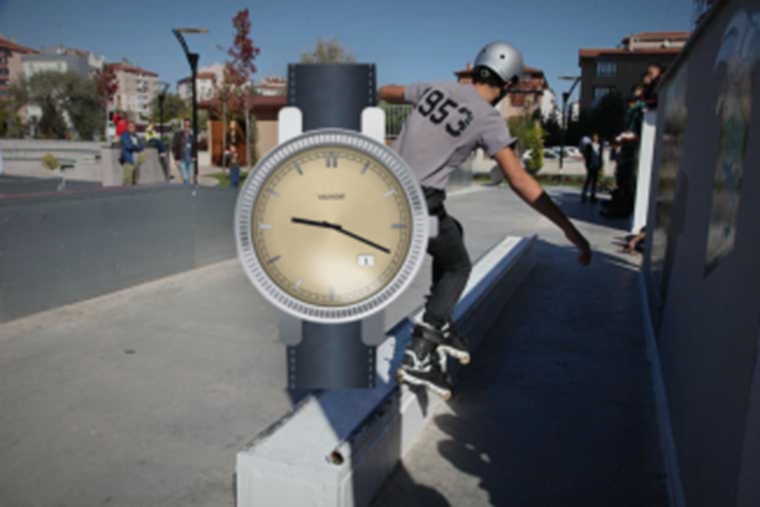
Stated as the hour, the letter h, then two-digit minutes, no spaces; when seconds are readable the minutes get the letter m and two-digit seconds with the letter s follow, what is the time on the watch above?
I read 9h19
